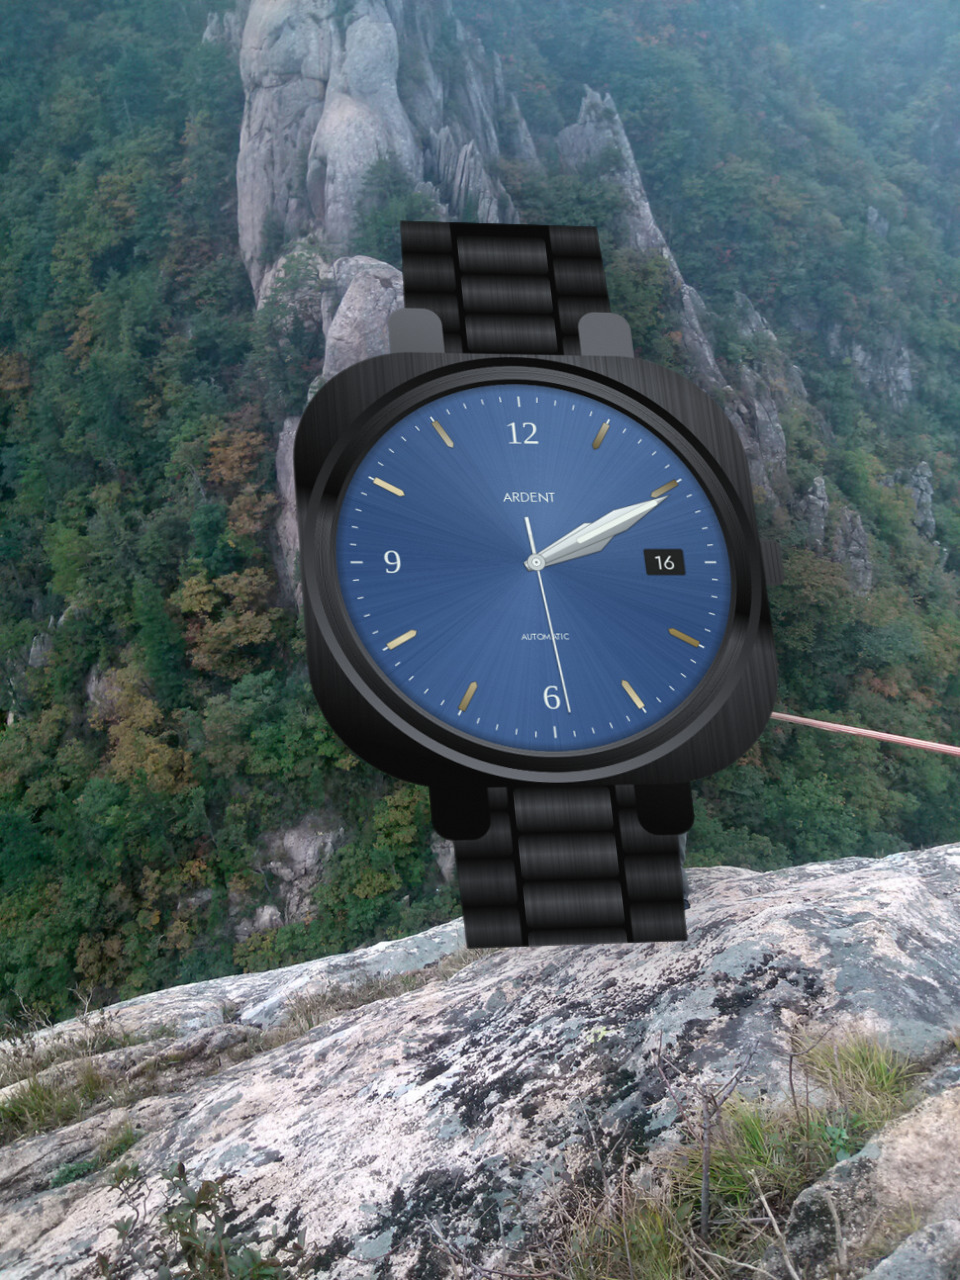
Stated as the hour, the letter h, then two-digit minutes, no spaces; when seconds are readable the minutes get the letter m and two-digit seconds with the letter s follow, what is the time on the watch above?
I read 2h10m29s
